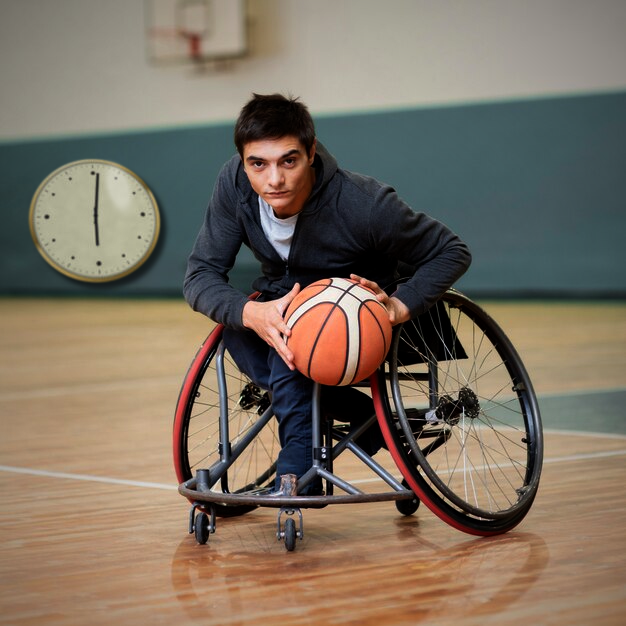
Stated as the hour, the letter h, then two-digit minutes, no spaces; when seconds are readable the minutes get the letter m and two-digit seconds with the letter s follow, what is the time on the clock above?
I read 6h01
